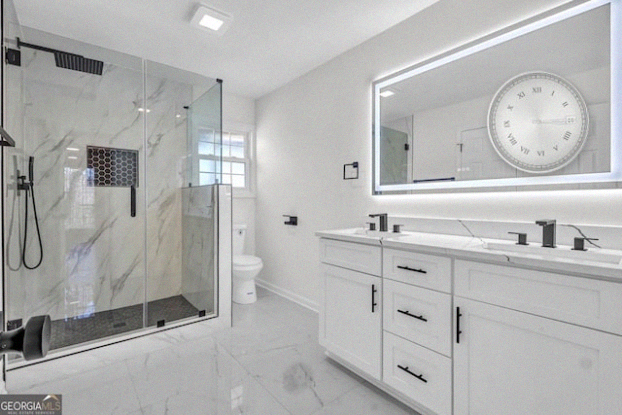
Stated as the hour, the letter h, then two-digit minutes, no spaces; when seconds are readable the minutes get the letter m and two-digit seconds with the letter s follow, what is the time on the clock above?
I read 3h15
